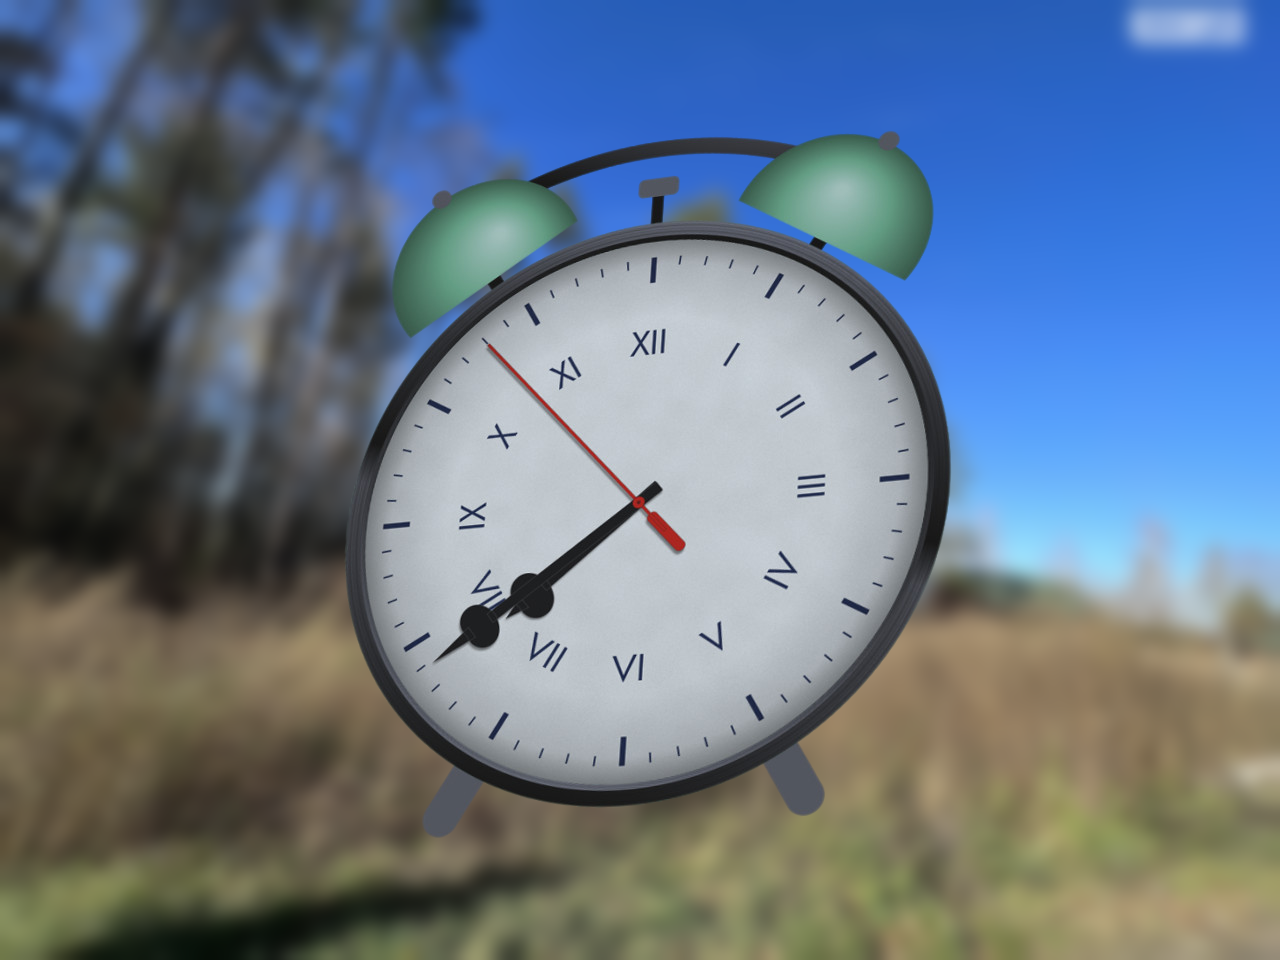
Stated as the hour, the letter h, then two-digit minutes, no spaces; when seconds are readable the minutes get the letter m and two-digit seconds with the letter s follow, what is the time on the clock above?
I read 7h38m53s
